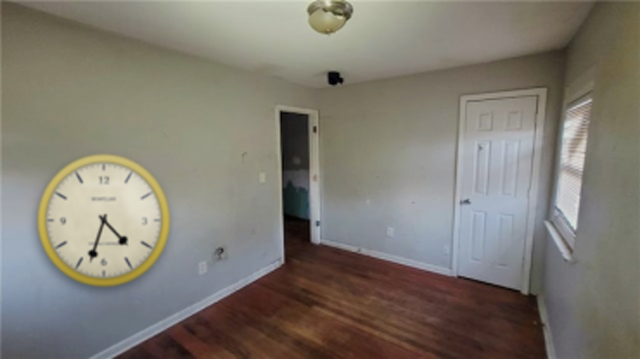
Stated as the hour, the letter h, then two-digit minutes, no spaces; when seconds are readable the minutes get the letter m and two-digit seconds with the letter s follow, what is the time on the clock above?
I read 4h33
